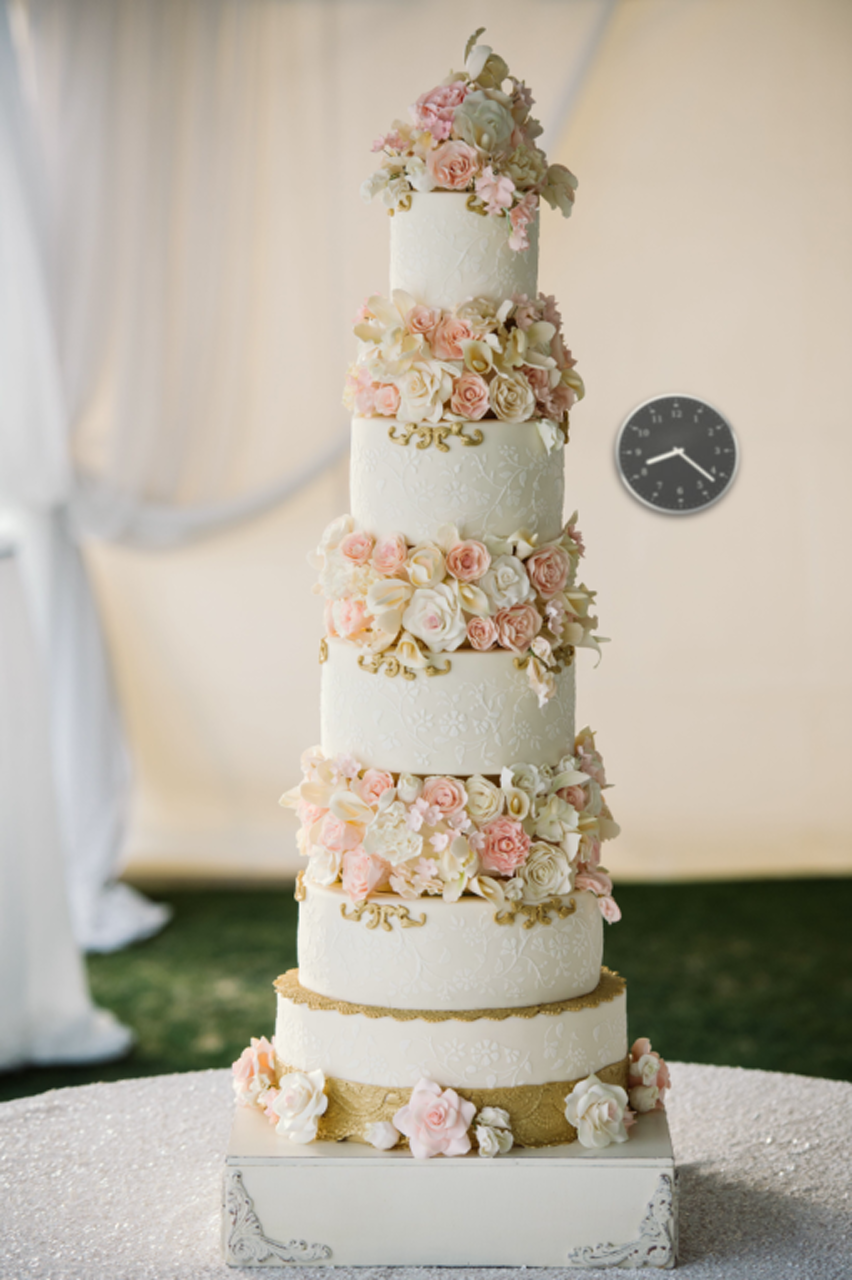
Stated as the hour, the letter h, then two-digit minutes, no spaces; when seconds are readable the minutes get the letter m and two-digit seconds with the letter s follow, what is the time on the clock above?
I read 8h22
